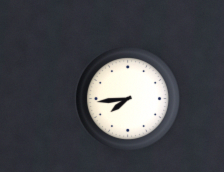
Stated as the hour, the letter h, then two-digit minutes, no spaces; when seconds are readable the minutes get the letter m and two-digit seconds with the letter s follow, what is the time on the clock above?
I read 7h44
